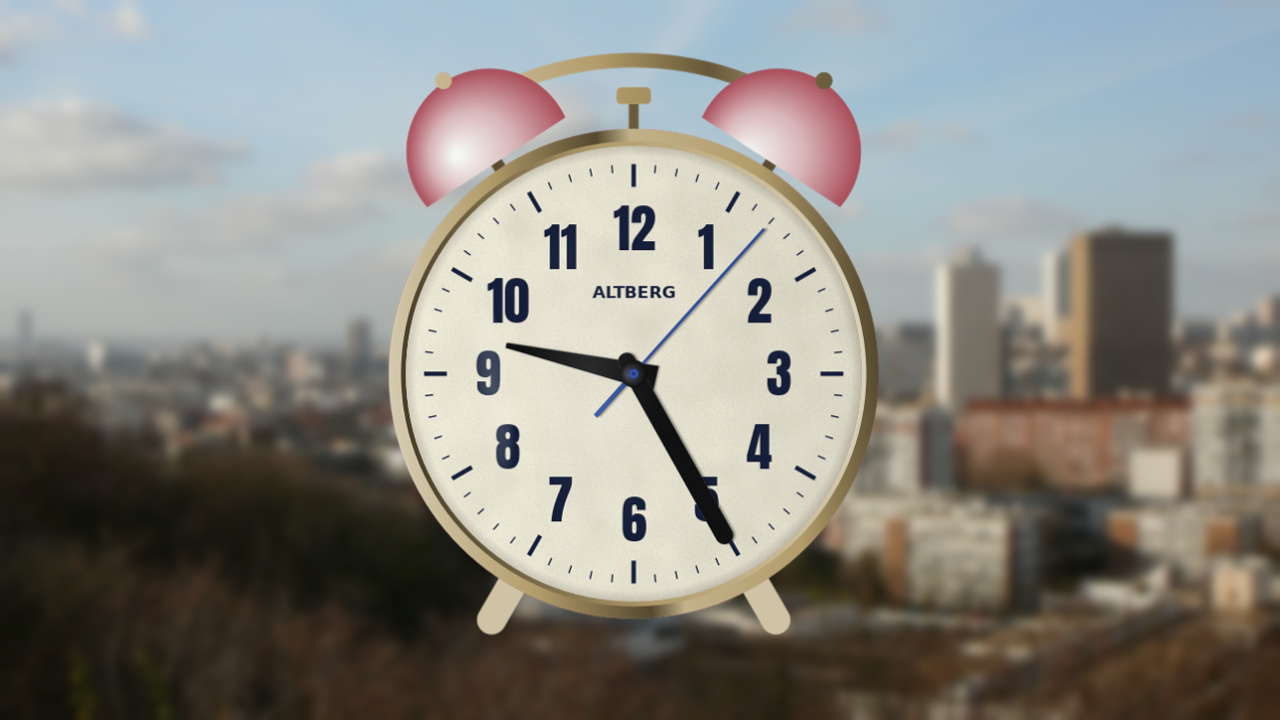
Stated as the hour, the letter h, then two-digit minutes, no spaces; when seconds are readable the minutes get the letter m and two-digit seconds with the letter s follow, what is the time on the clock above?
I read 9h25m07s
